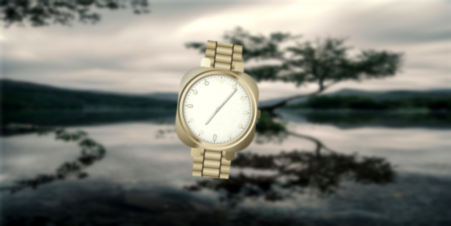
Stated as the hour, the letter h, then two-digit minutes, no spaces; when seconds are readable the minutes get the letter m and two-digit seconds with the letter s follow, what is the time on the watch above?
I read 7h06
